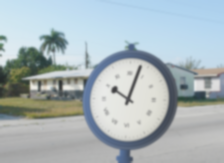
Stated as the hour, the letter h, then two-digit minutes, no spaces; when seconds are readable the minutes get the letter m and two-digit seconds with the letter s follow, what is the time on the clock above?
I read 10h03
